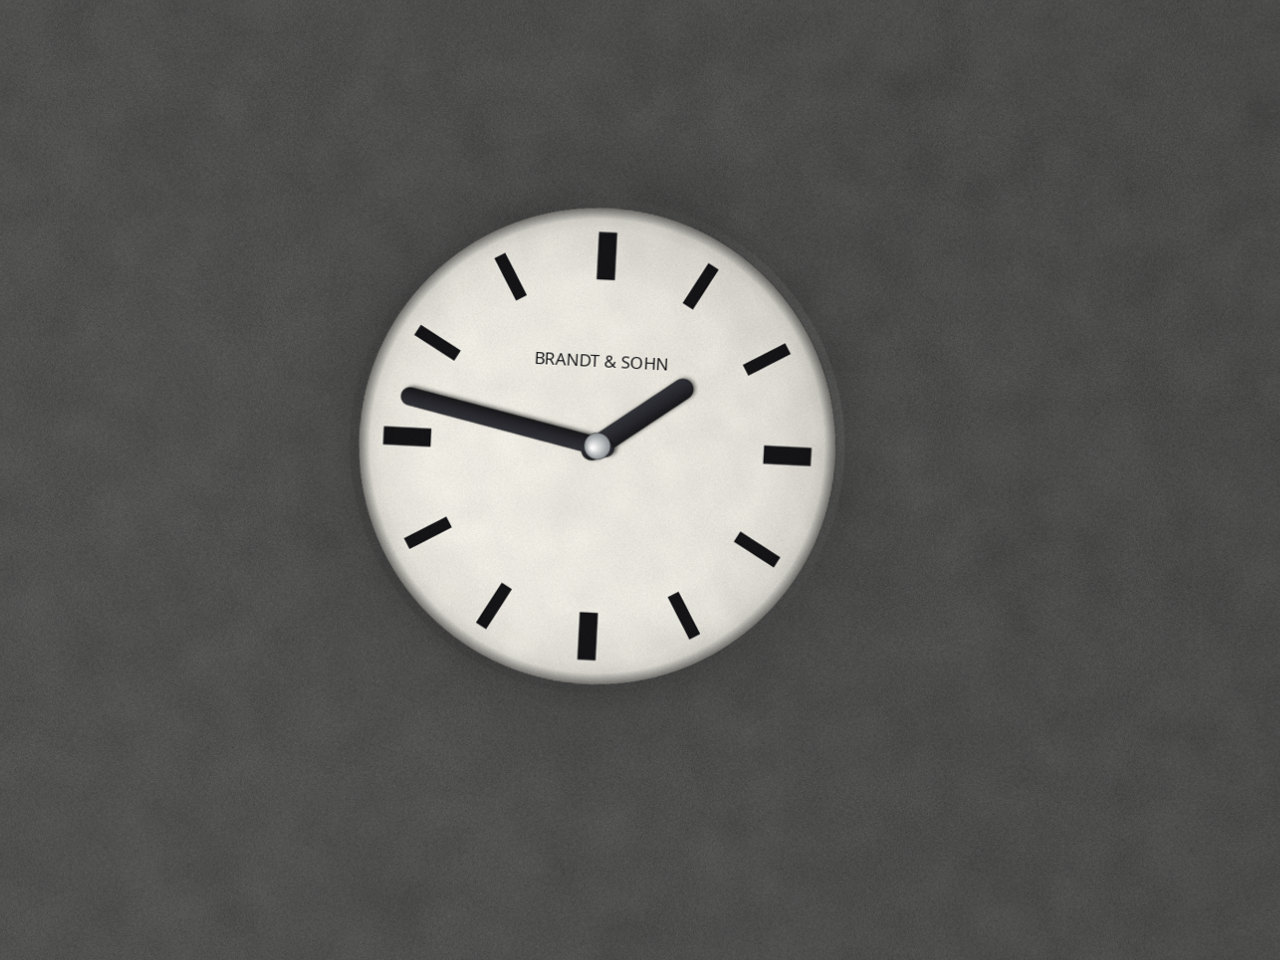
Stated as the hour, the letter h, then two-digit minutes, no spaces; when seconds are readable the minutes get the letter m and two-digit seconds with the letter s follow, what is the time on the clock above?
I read 1h47
